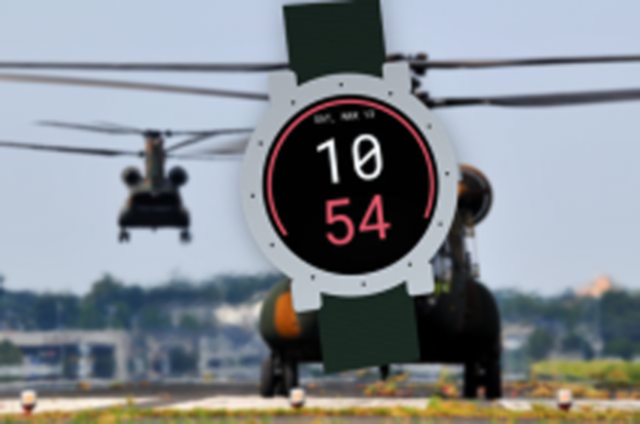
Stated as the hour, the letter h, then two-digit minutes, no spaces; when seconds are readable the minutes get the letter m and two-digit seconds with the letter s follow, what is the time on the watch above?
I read 10h54
